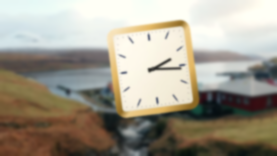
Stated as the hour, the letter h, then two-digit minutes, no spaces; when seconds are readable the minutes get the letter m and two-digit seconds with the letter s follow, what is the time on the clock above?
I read 2h16
